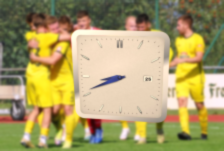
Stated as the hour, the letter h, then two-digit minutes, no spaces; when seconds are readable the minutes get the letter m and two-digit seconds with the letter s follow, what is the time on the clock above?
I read 8h41
